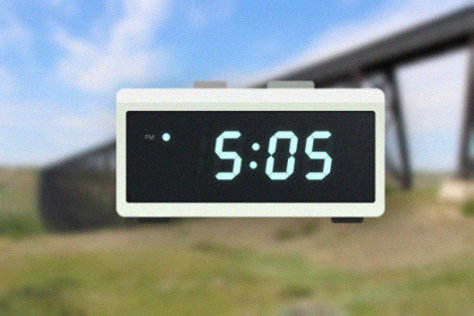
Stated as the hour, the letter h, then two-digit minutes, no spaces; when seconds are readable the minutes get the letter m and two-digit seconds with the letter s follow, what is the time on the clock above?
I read 5h05
